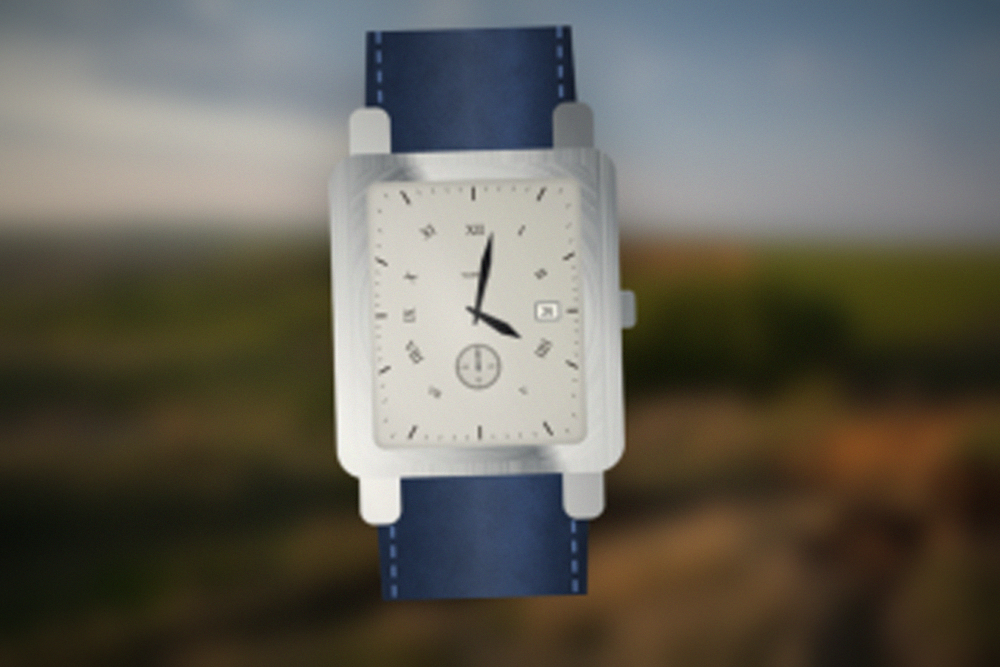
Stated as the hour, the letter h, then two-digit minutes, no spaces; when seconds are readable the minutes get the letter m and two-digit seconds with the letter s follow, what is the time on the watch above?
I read 4h02
